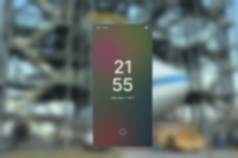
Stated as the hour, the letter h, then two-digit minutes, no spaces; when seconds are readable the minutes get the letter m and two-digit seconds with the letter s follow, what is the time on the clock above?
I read 21h55
